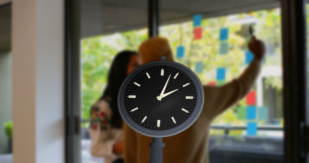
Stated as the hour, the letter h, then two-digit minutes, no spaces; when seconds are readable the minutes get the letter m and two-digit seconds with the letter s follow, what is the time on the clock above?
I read 2h03
